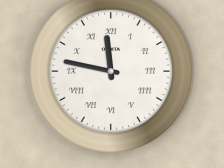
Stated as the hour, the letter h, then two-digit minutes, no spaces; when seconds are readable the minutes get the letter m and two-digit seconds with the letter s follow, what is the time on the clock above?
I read 11h47
